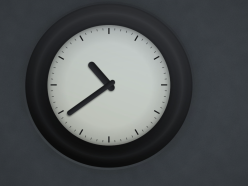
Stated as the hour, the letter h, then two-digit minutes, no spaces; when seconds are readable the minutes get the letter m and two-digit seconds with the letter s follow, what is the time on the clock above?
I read 10h39
